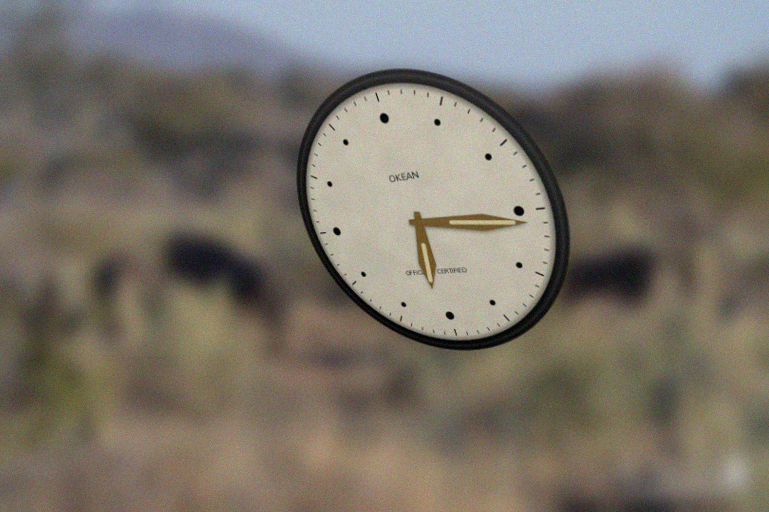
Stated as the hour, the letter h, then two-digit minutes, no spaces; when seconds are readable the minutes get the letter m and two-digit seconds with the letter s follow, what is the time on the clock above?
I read 6h16
